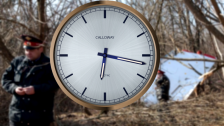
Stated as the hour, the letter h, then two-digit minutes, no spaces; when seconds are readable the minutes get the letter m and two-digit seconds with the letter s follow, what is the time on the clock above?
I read 6h17
